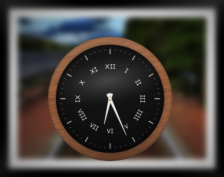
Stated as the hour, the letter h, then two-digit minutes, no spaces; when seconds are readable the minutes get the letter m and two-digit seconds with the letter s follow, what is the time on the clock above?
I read 6h26
